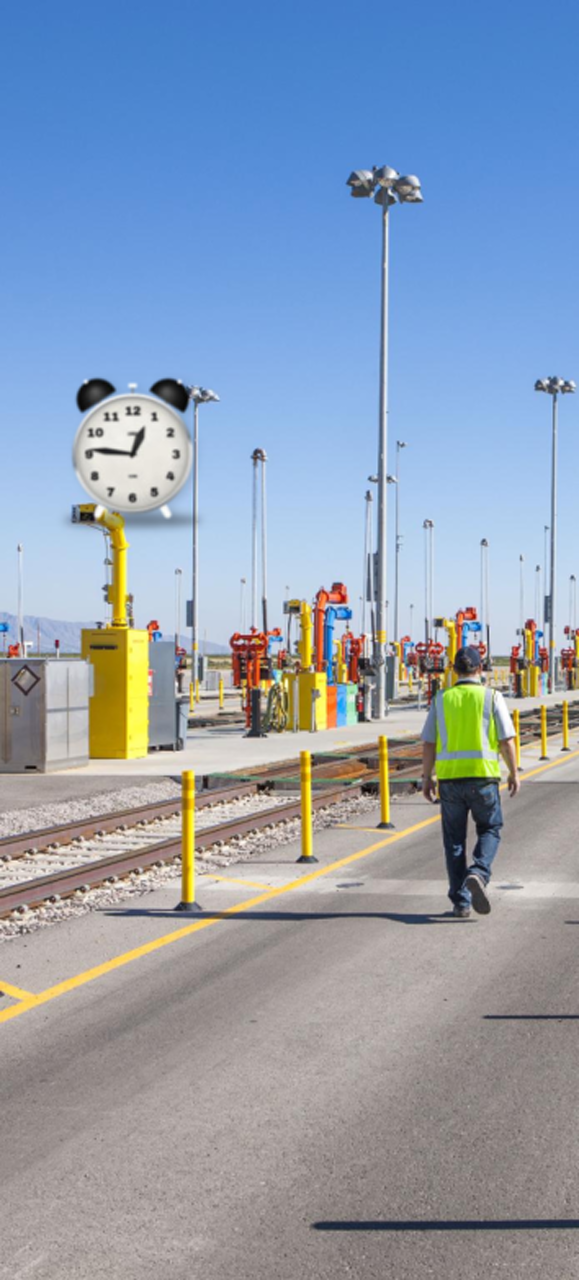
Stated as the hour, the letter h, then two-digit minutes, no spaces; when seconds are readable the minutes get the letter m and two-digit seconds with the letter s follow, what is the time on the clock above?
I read 12h46
